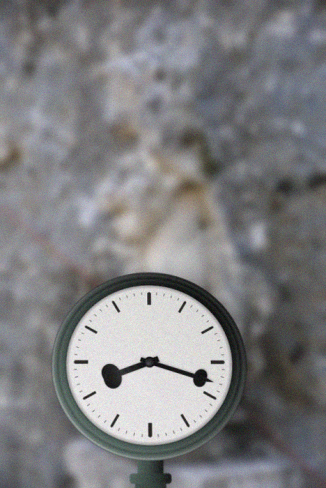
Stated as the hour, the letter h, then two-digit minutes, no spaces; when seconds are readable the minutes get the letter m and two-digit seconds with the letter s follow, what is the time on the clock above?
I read 8h18
